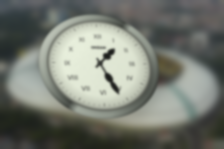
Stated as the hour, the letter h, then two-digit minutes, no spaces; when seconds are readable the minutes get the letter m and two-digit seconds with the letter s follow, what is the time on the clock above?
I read 1h26
